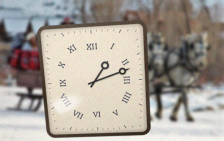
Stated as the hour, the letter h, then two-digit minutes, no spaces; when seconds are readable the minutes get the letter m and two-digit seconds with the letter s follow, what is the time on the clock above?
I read 1h12
